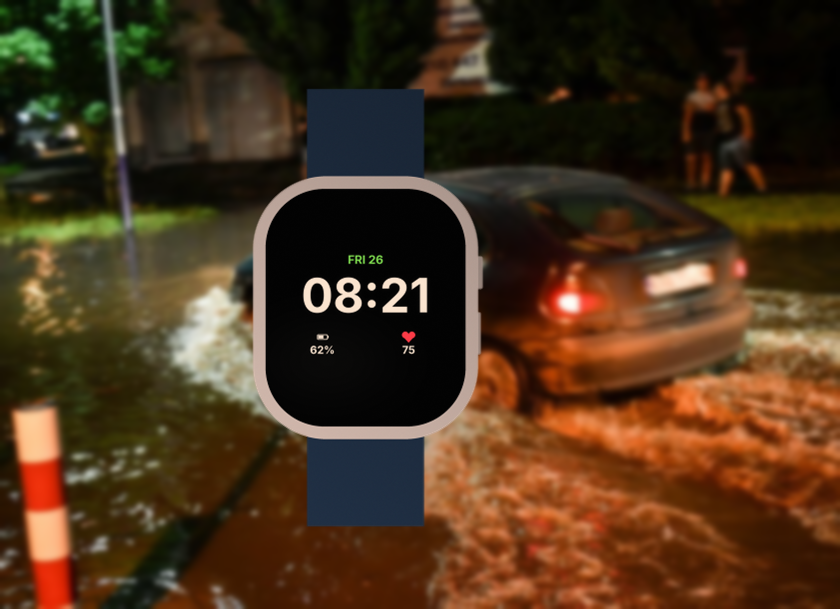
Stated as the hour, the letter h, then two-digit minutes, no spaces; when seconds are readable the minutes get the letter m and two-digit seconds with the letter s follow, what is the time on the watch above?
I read 8h21
